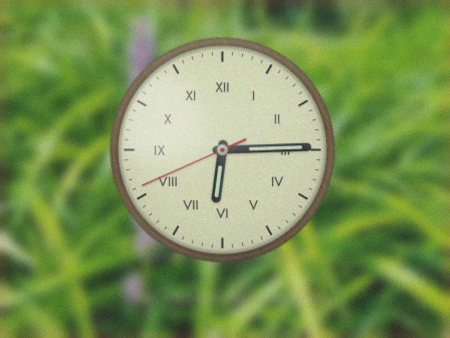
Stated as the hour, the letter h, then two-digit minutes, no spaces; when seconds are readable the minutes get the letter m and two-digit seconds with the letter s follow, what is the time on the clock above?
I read 6h14m41s
